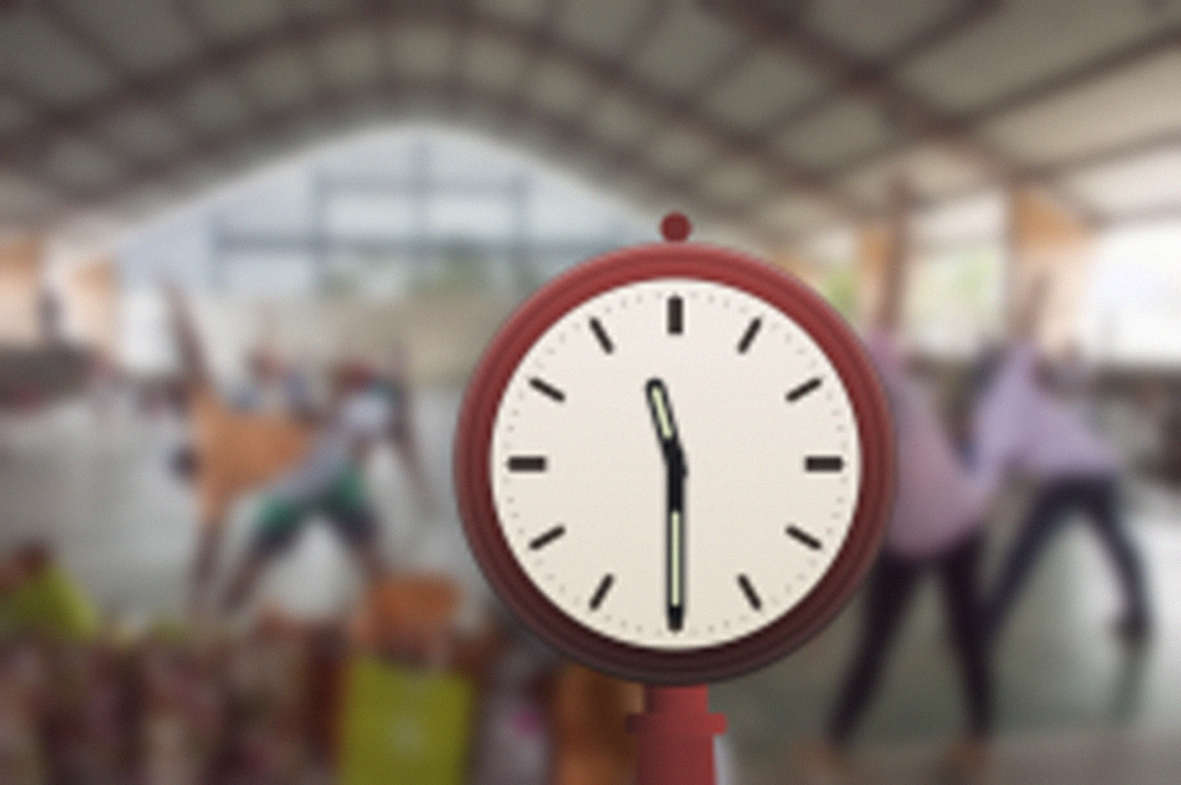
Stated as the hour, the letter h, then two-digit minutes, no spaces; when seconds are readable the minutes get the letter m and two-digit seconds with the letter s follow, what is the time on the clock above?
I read 11h30
